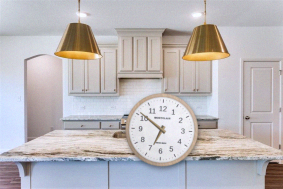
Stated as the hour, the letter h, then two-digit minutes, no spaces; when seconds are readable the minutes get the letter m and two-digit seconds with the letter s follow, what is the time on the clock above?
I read 6h51
